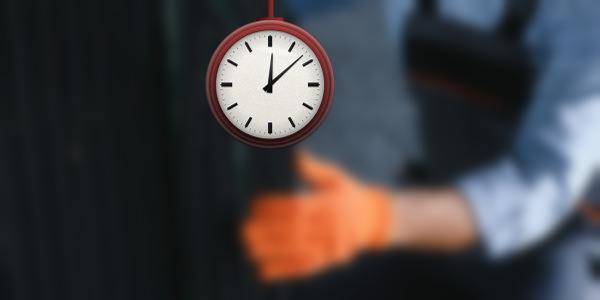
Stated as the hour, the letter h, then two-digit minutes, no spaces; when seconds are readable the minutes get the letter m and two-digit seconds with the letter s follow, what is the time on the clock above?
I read 12h08
